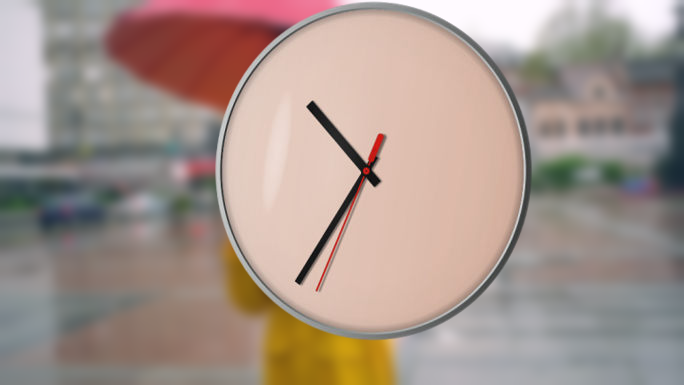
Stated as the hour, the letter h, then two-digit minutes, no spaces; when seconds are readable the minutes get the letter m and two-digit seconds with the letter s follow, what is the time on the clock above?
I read 10h35m34s
